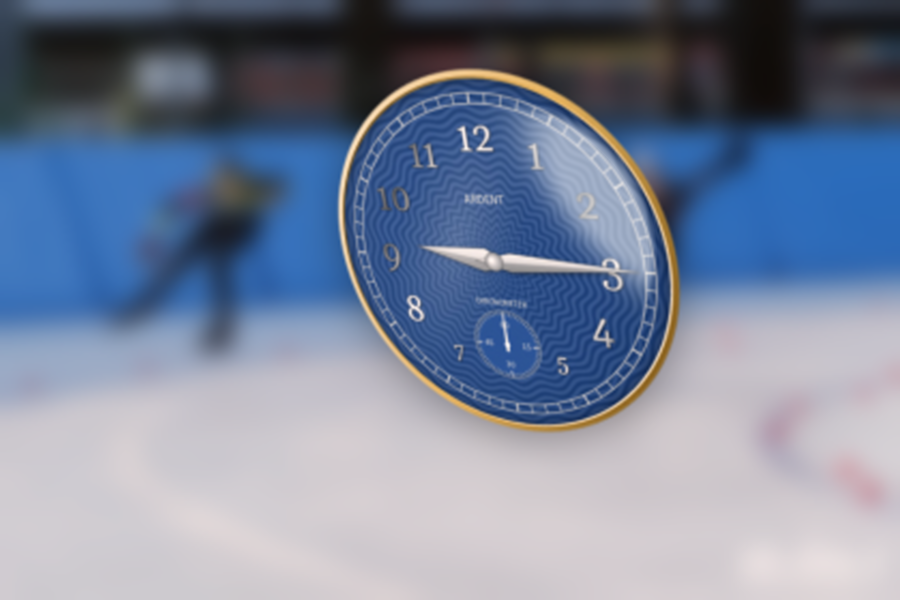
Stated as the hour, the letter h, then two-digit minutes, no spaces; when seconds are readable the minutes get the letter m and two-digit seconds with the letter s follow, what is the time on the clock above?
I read 9h15
